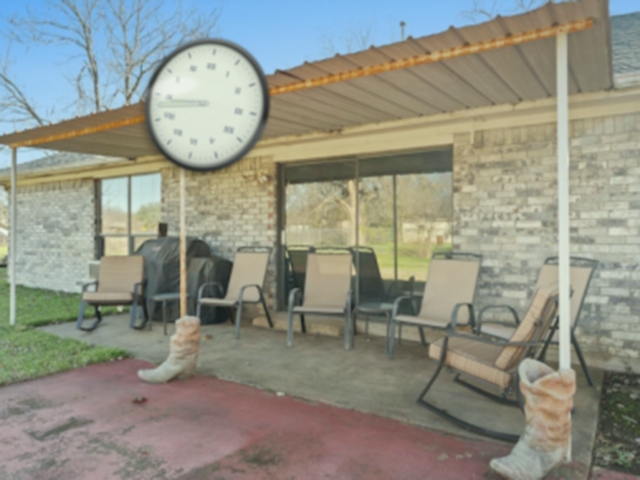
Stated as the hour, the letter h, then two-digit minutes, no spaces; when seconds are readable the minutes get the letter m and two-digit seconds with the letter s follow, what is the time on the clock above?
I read 8h43
